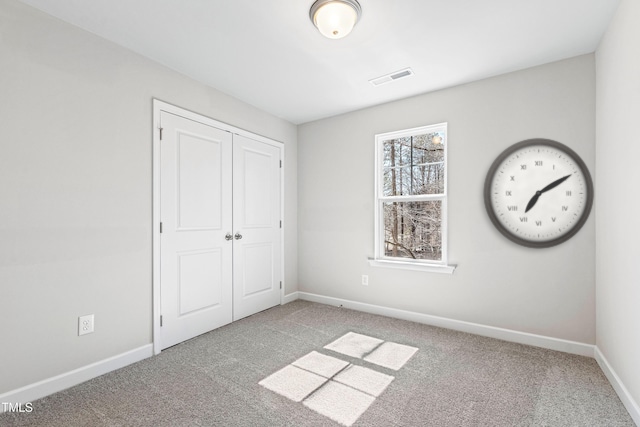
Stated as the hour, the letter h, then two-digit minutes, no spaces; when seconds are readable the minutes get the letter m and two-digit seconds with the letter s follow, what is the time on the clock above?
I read 7h10
